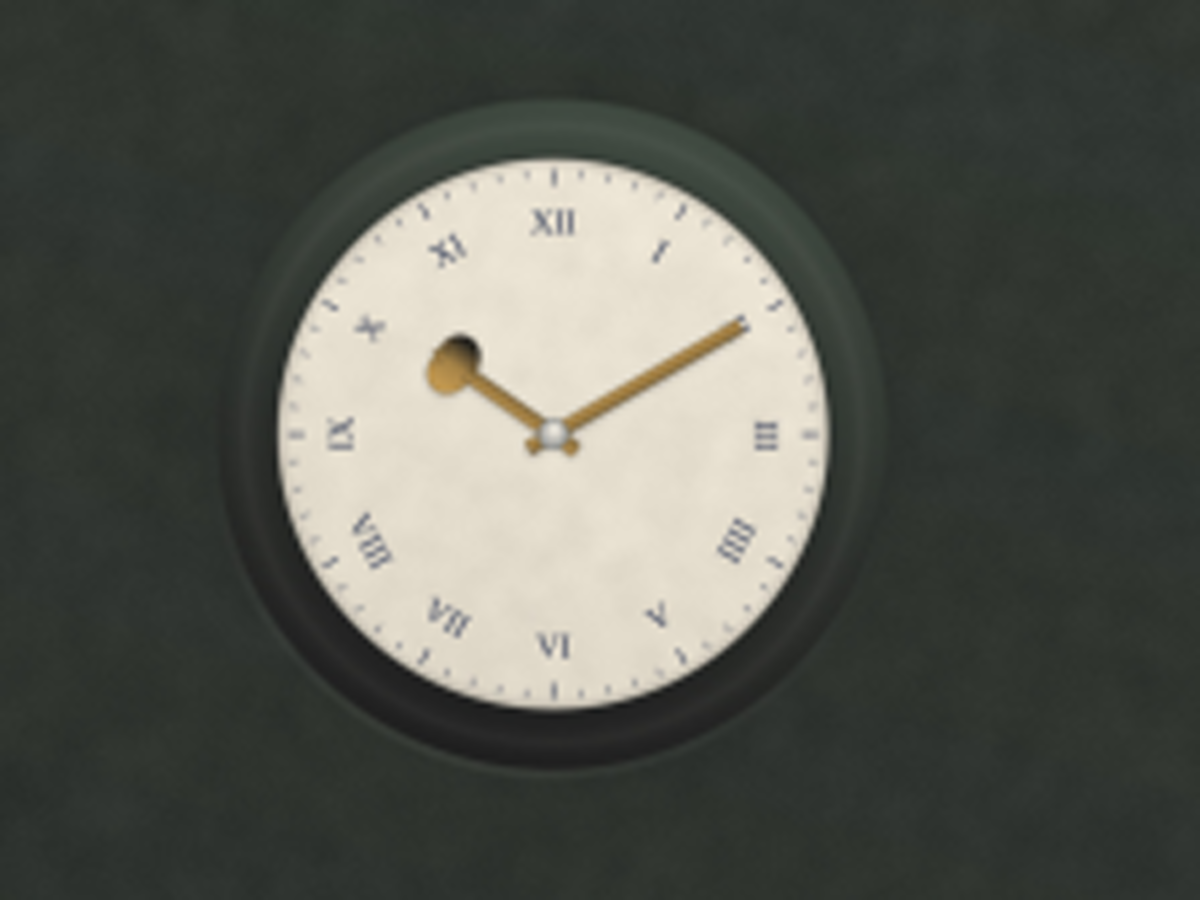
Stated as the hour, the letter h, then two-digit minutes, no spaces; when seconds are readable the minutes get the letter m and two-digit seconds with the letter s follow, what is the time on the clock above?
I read 10h10
